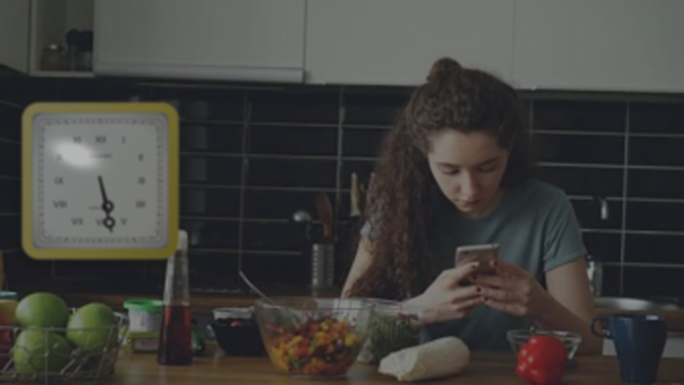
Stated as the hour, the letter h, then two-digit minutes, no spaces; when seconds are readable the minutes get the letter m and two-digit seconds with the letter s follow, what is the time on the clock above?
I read 5h28
